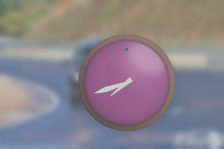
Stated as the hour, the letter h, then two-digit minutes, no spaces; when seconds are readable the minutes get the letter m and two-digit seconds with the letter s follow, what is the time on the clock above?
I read 7h42
